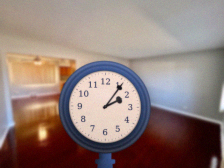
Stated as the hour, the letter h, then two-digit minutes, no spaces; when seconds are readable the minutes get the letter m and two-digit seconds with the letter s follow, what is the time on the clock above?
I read 2h06
